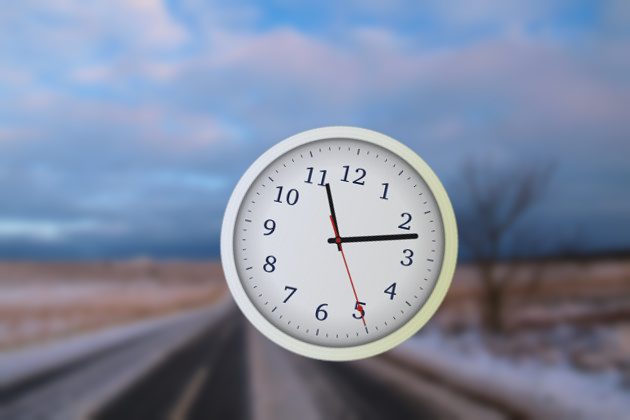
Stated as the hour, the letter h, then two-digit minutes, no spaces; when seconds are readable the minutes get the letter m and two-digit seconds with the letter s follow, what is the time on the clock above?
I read 11h12m25s
